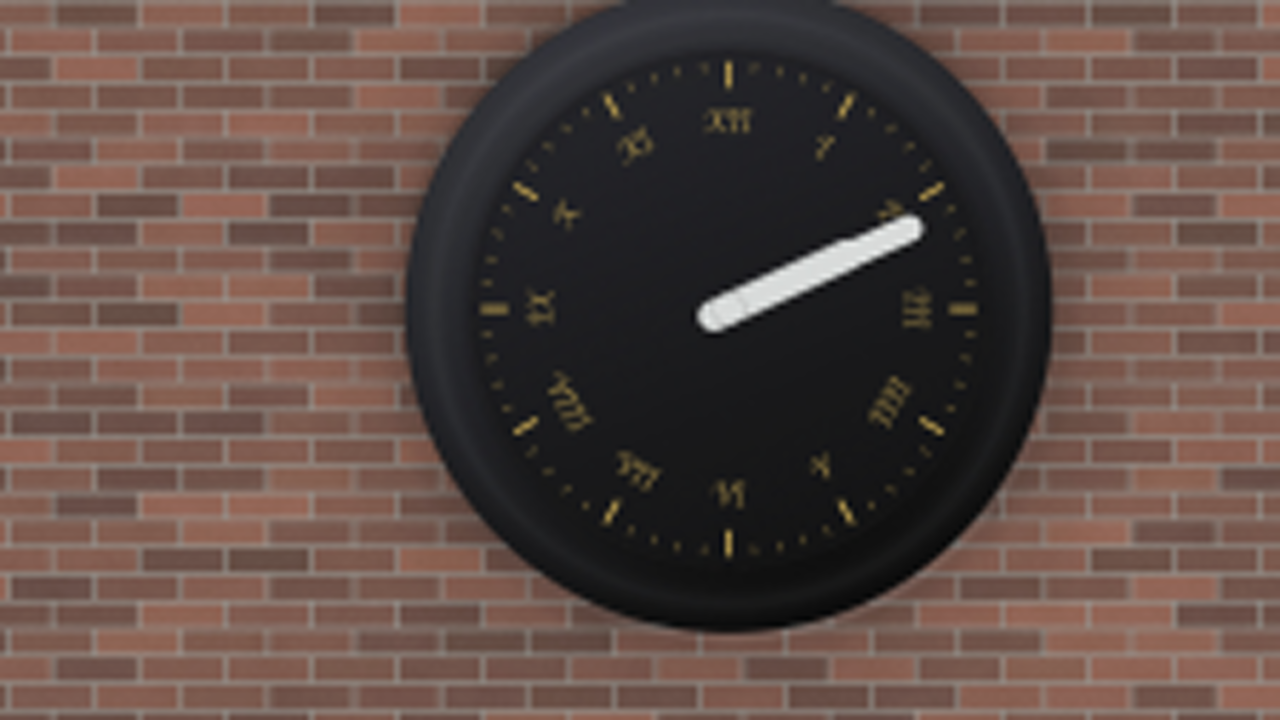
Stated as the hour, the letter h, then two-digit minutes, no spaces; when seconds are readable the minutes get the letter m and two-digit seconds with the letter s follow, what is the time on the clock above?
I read 2h11
